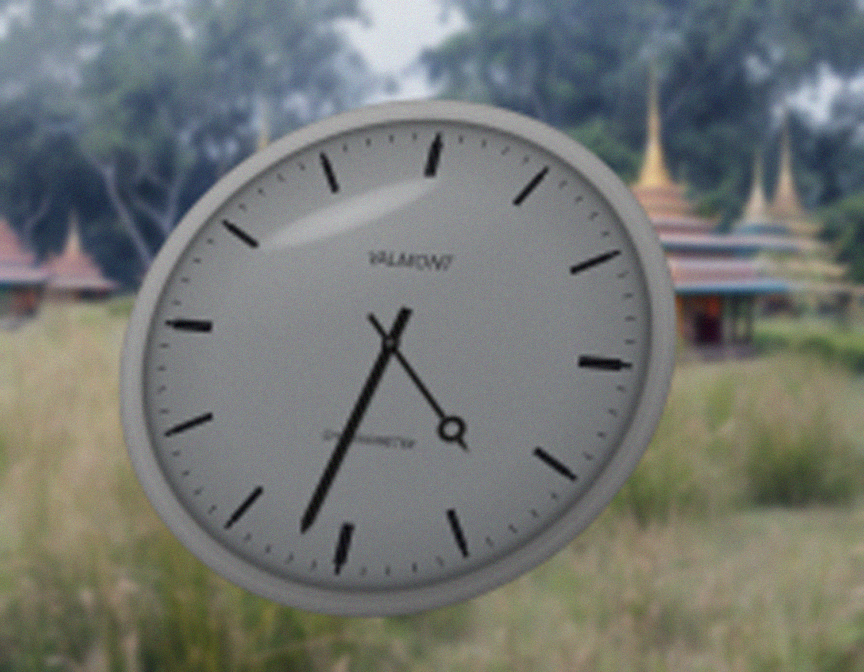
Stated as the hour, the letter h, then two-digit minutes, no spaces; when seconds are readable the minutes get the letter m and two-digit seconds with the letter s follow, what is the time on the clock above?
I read 4h32
